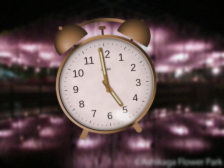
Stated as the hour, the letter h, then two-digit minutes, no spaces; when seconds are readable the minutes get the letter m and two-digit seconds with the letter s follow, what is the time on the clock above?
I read 4h59
